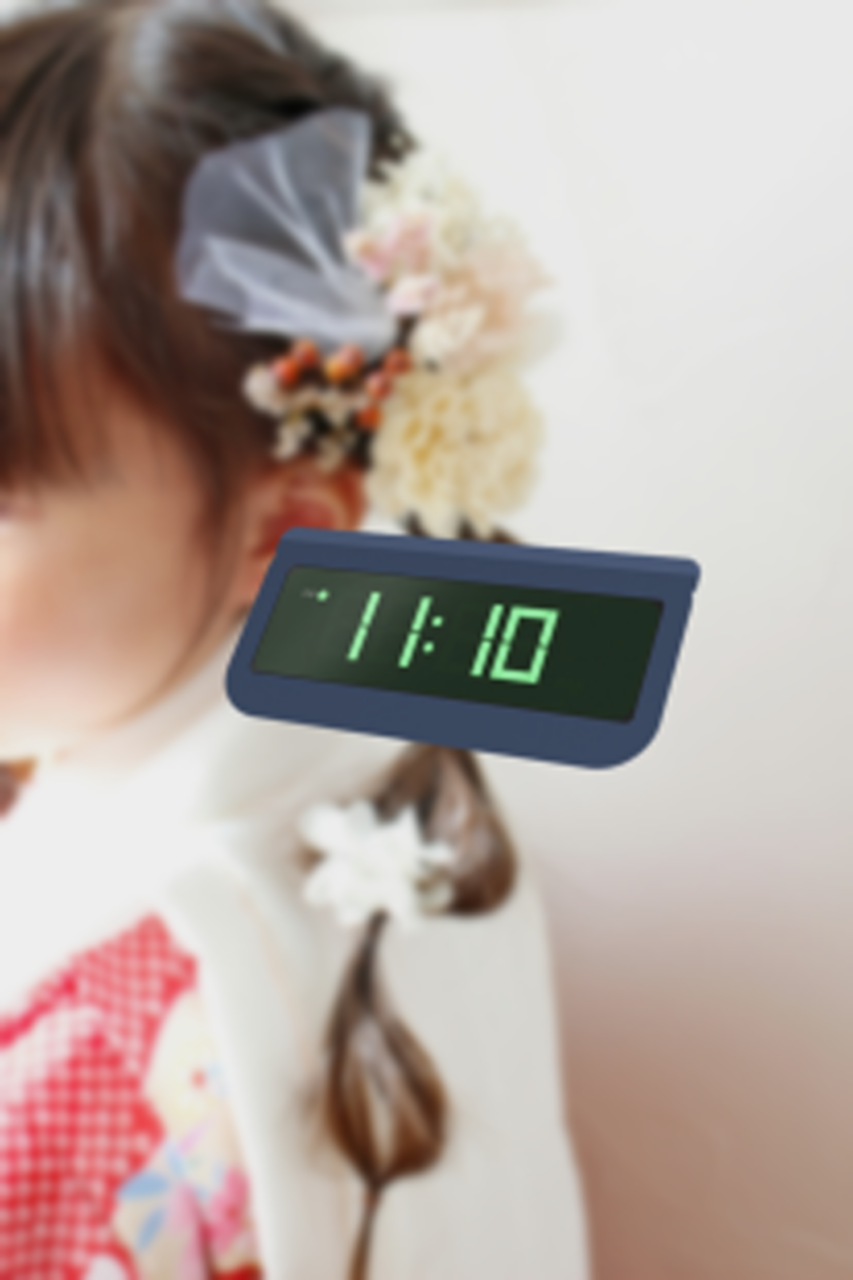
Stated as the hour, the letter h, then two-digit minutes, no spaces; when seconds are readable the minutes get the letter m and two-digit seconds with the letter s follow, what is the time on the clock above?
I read 11h10
